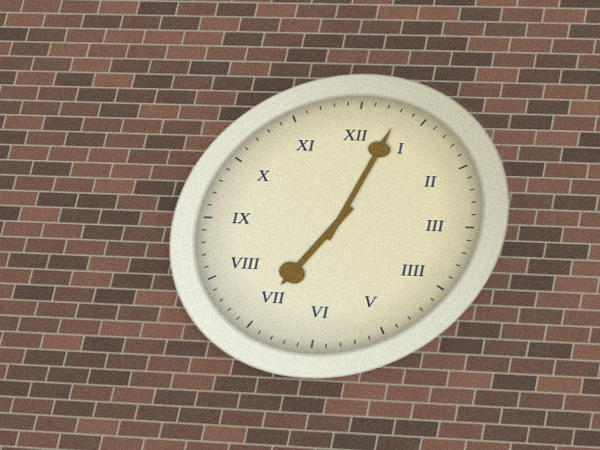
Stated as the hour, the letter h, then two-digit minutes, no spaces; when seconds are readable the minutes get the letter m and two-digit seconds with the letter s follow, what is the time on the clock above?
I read 7h03
